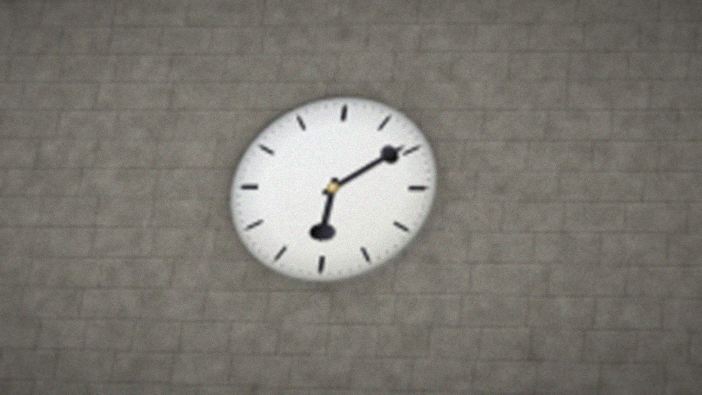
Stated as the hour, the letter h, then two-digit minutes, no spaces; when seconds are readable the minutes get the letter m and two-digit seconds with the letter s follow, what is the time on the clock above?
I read 6h09
